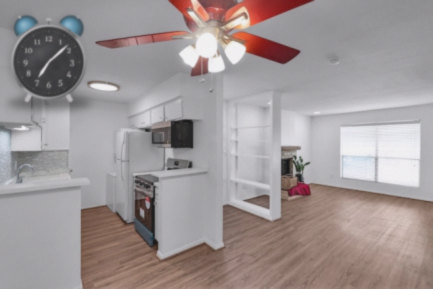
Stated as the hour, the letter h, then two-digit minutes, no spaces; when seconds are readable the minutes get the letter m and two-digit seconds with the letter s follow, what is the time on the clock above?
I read 7h08
